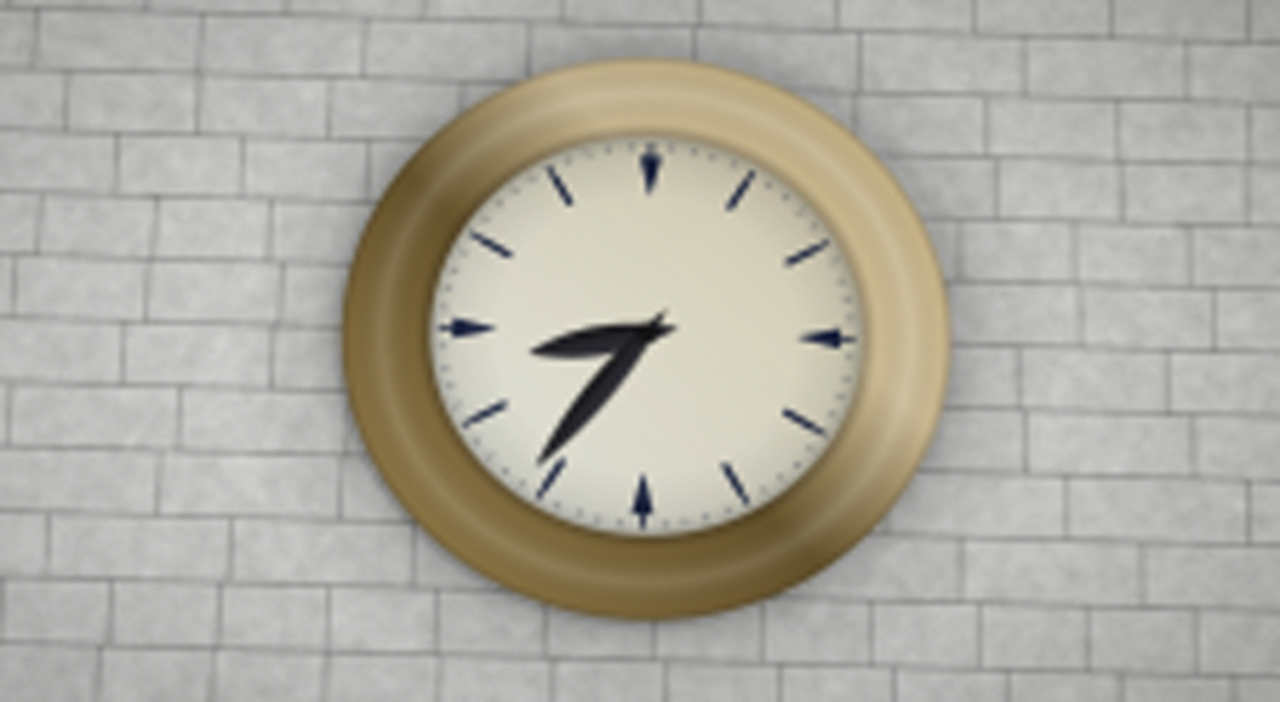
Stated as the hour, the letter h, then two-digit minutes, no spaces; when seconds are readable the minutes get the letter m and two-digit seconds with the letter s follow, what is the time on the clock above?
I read 8h36
